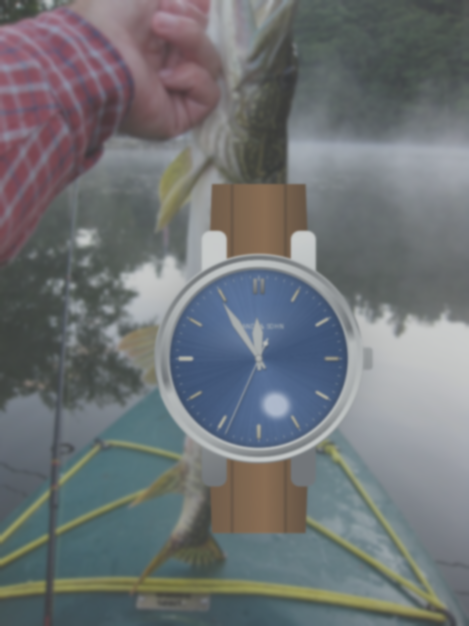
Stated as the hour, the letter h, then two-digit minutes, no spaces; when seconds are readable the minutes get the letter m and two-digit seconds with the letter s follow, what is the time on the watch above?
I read 11h54m34s
